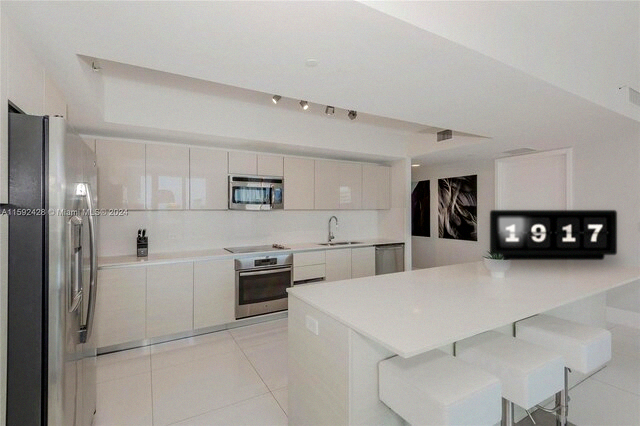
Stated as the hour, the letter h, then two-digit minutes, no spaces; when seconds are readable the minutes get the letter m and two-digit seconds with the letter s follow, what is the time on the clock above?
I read 19h17
